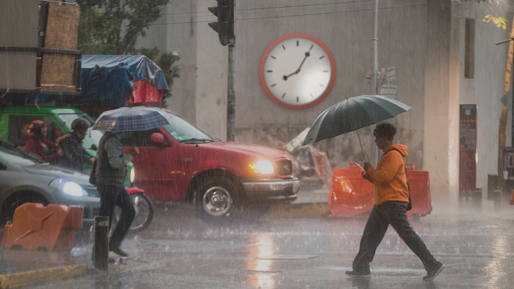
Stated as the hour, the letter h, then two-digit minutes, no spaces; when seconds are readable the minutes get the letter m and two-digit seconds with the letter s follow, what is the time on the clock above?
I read 8h05
